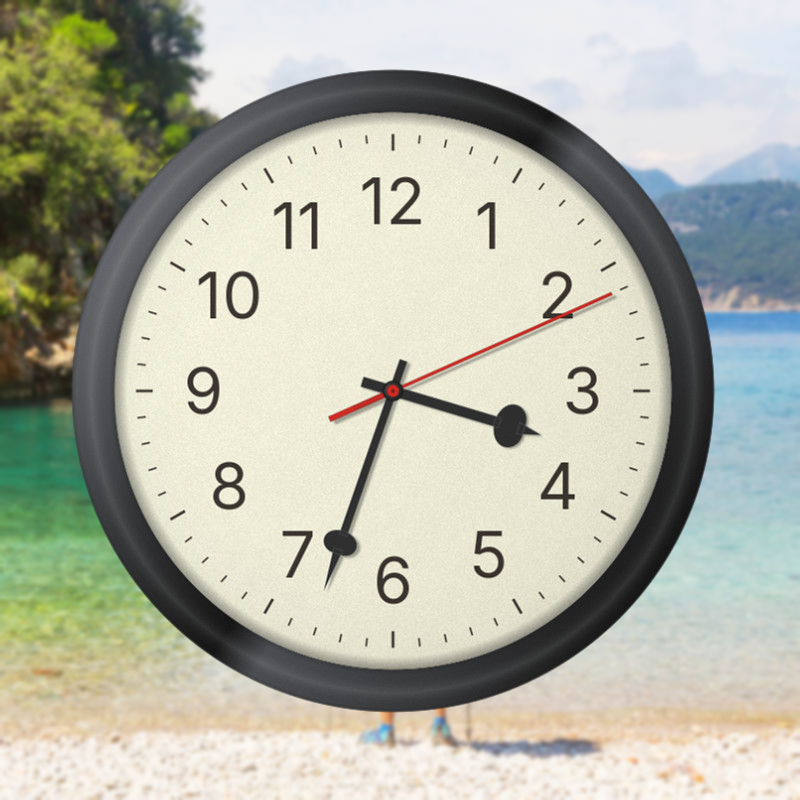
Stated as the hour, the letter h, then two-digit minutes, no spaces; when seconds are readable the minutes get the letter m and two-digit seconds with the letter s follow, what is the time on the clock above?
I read 3h33m11s
